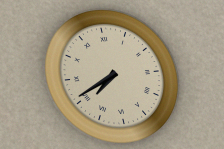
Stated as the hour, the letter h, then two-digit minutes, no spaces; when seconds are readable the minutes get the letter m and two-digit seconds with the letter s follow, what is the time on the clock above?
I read 7h41
